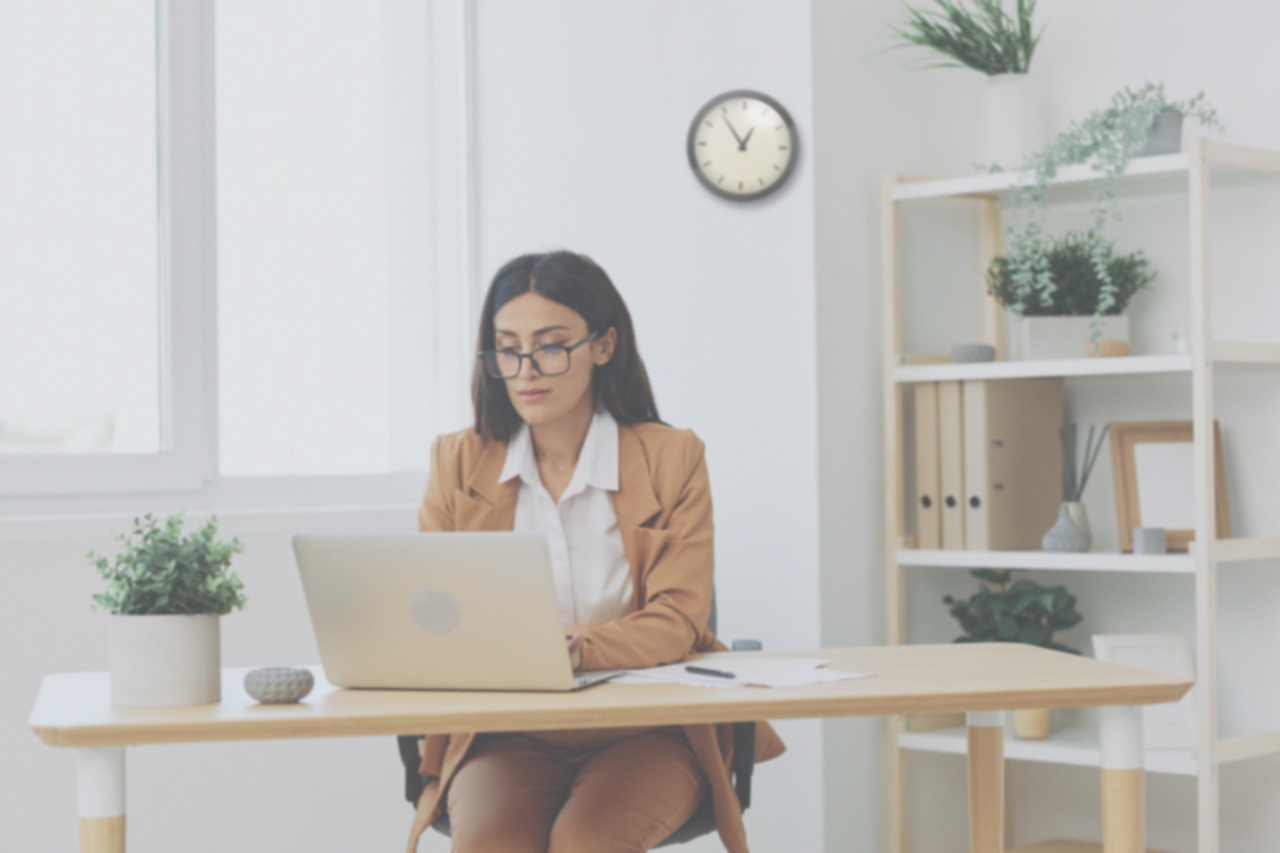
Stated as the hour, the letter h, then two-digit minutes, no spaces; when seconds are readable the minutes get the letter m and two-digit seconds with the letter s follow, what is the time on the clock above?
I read 12h54
